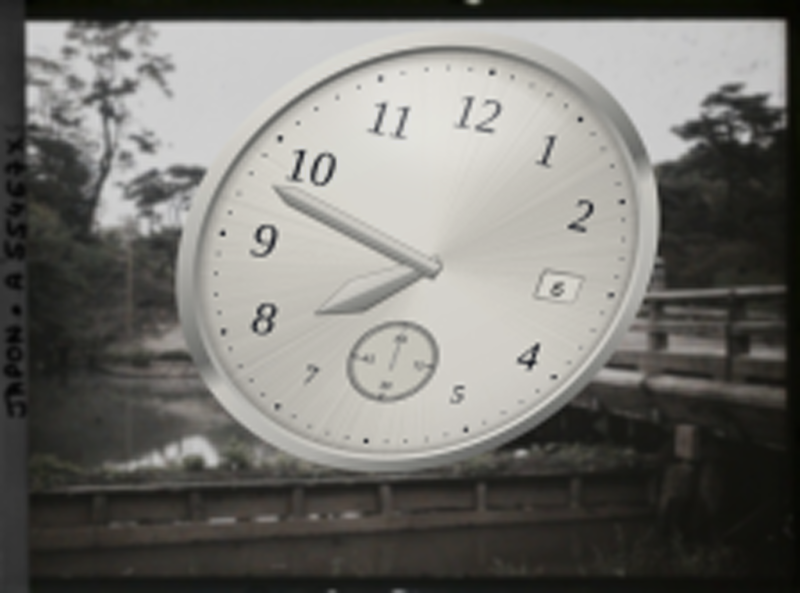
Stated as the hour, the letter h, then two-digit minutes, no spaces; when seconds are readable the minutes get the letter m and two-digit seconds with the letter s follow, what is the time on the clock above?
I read 7h48
